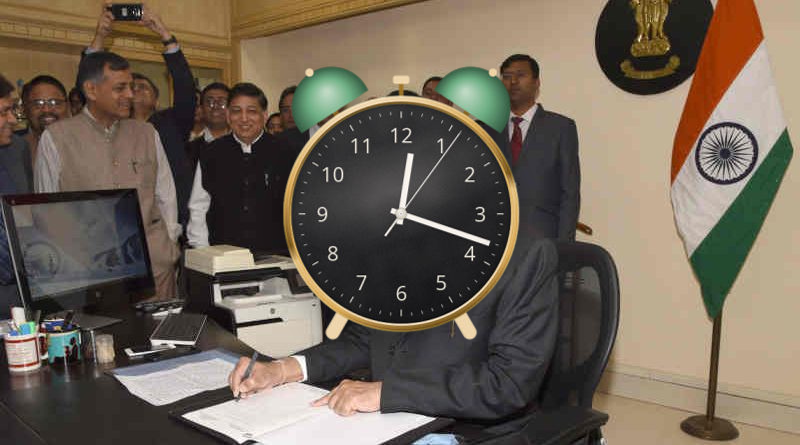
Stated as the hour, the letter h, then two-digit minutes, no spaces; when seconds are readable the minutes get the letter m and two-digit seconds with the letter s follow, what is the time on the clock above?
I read 12h18m06s
